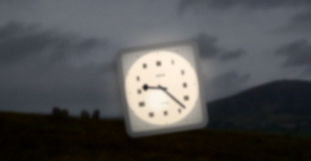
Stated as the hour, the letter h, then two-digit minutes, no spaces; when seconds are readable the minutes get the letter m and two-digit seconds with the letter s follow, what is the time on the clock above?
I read 9h23
